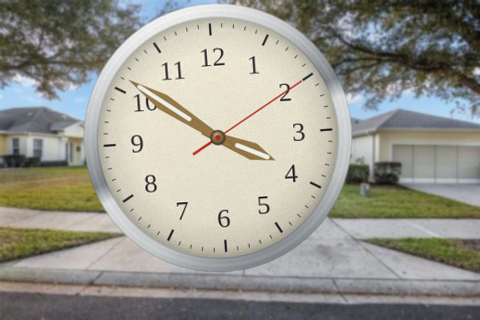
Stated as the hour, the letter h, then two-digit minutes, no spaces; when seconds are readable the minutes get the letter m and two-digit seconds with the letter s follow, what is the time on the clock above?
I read 3h51m10s
